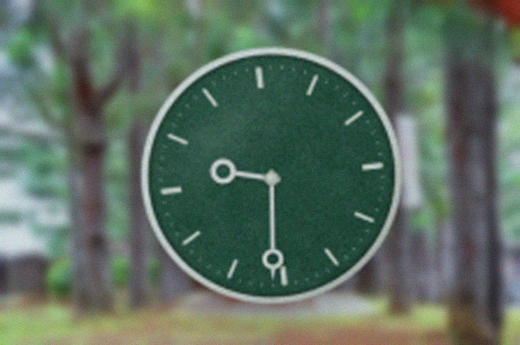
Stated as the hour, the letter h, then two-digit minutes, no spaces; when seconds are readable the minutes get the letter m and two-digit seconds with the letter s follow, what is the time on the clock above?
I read 9h31
